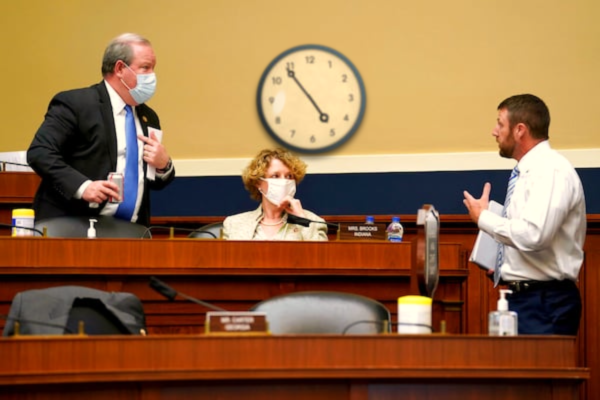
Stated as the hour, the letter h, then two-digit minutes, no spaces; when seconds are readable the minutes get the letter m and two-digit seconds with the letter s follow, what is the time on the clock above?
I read 4h54
